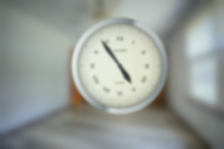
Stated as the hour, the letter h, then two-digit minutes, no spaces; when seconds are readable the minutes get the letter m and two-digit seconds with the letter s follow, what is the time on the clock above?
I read 4h54
